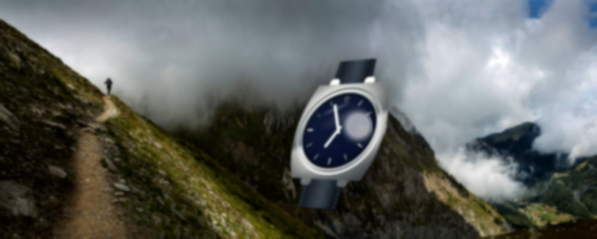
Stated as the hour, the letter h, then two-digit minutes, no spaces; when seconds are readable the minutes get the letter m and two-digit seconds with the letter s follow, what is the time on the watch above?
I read 6h56
